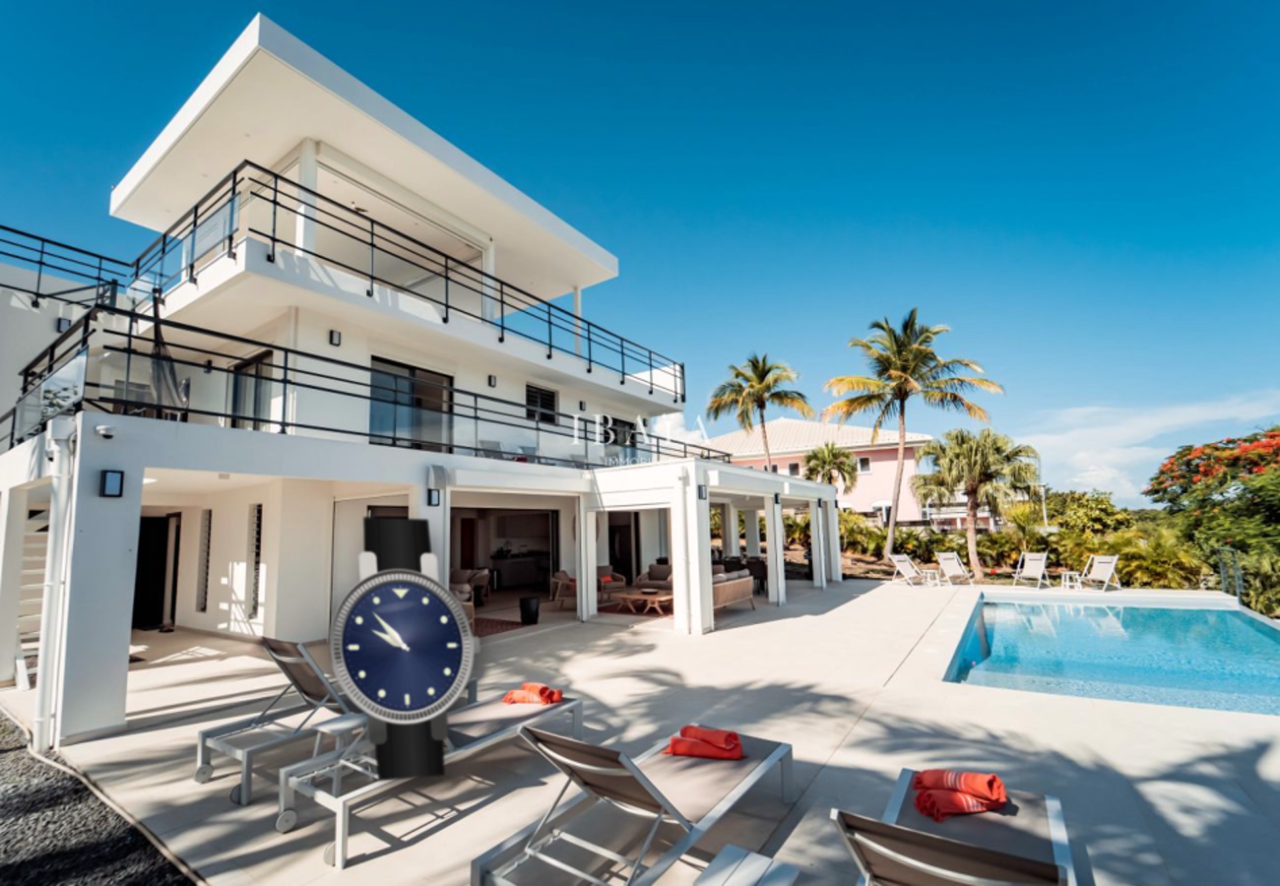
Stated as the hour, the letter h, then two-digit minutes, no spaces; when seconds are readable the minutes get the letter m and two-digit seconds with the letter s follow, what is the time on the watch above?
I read 9h53
